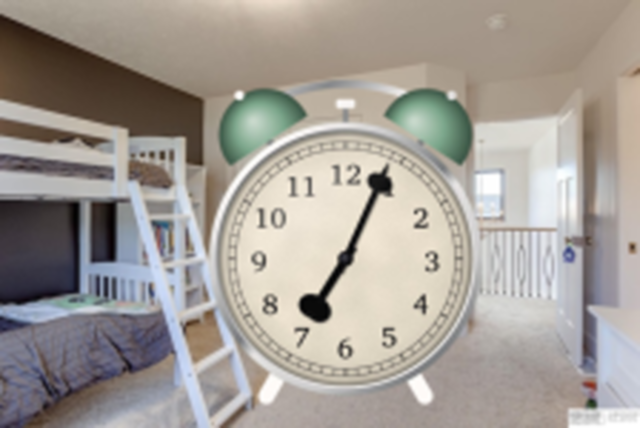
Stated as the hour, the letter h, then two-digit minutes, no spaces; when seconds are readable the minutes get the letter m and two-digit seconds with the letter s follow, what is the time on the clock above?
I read 7h04
